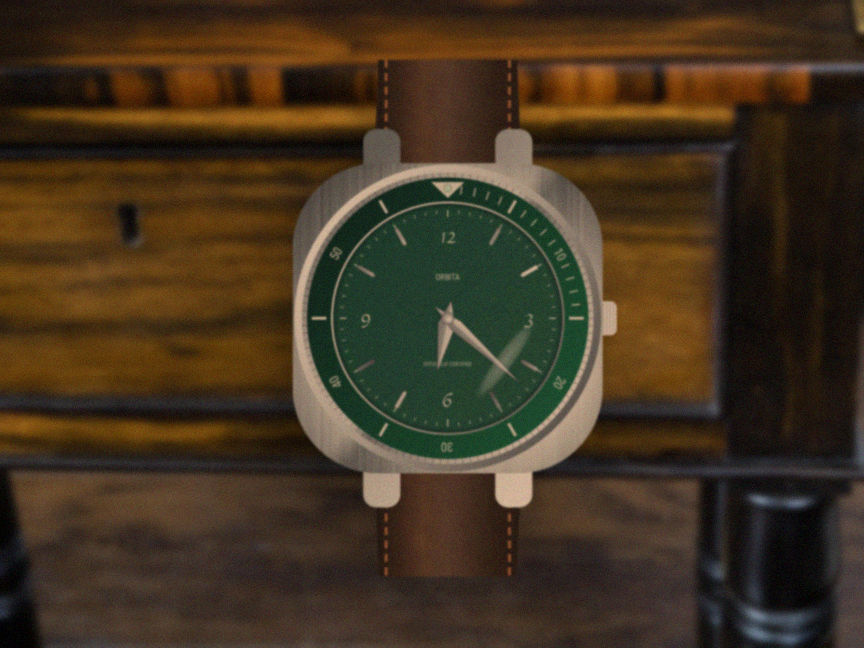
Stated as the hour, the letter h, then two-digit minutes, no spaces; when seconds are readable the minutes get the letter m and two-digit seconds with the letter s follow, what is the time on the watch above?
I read 6h22
